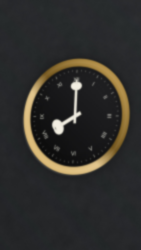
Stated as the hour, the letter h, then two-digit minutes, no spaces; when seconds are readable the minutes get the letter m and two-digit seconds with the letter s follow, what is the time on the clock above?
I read 8h00
